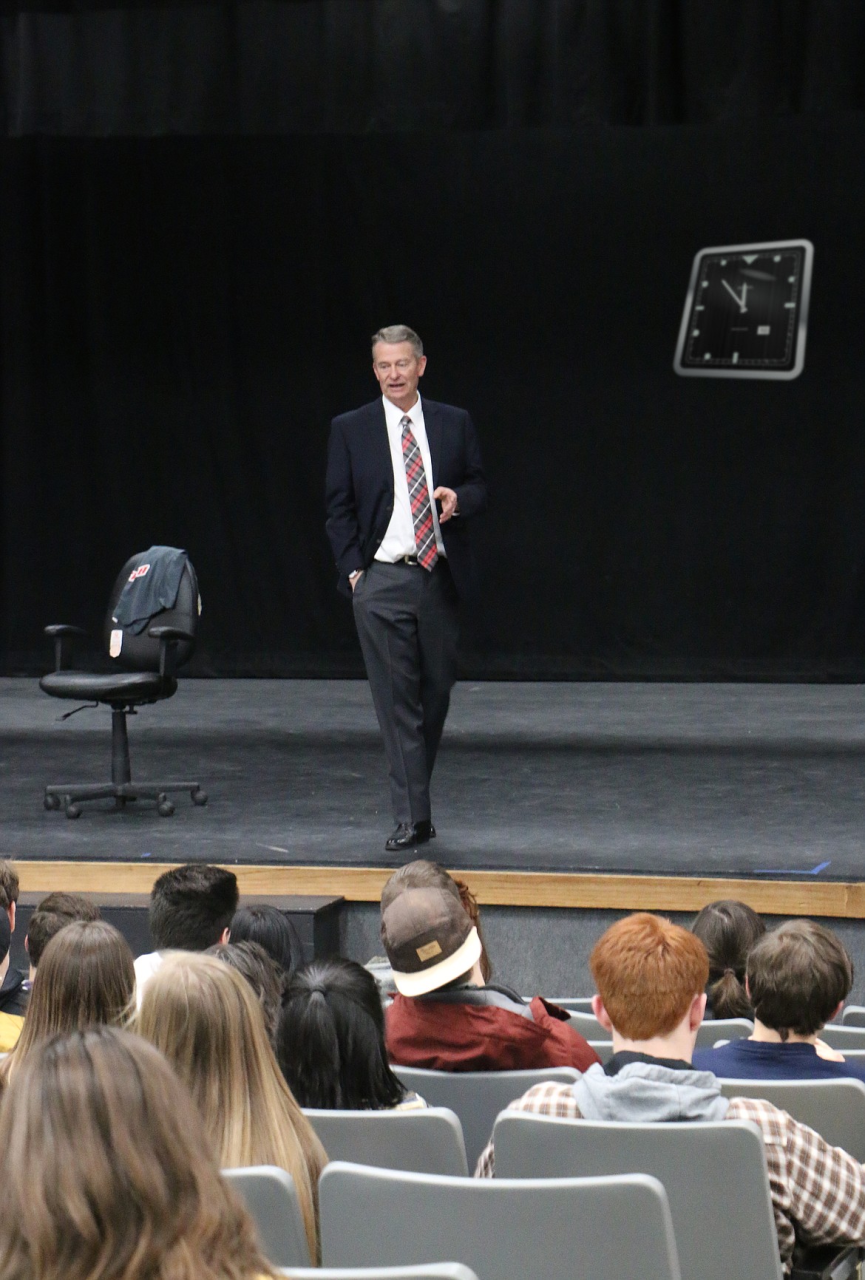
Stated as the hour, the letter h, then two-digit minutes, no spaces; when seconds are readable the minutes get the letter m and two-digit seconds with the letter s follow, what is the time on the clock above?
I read 11h53
